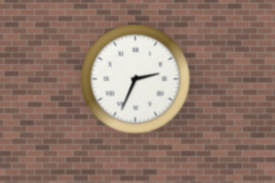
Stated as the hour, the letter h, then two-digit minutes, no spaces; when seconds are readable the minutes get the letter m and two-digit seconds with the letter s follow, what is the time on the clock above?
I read 2h34
